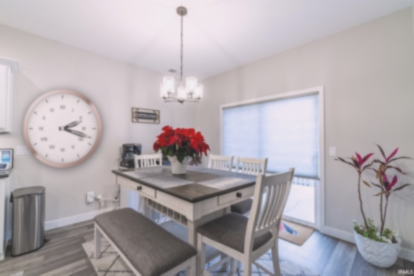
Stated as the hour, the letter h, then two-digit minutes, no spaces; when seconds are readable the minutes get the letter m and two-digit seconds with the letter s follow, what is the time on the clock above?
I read 2h18
